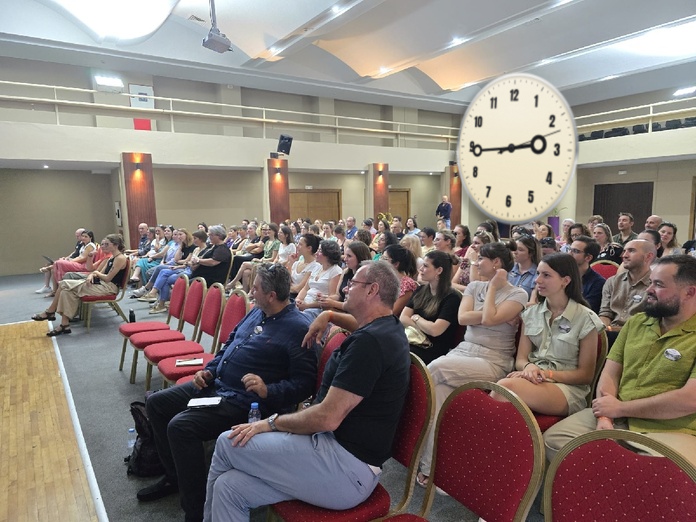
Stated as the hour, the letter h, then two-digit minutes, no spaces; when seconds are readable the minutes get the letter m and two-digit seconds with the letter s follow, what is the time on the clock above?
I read 2h44m12s
